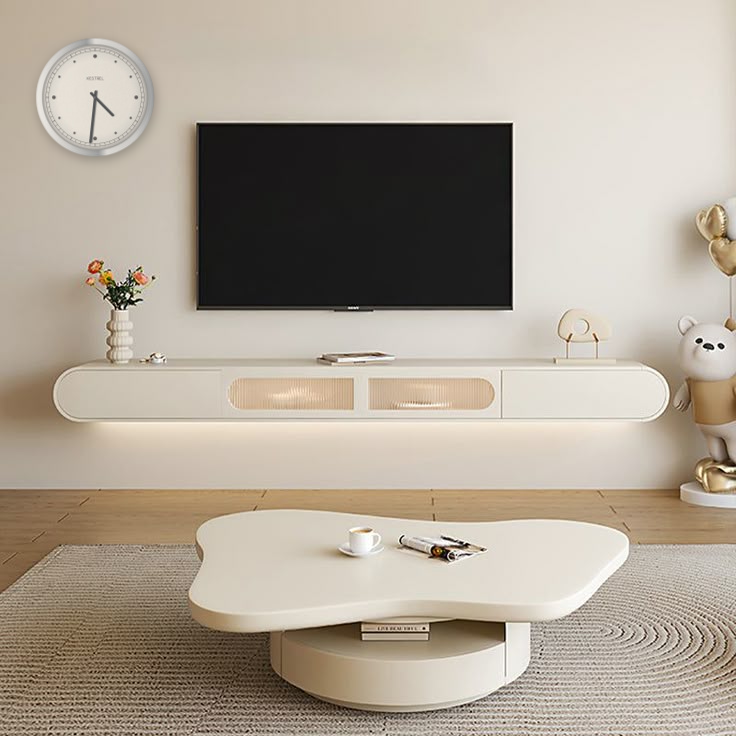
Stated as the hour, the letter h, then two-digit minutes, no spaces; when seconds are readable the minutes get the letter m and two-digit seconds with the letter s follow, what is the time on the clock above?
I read 4h31
